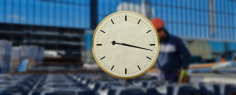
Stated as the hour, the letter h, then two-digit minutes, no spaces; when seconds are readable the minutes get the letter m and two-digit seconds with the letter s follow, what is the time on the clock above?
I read 9h17
